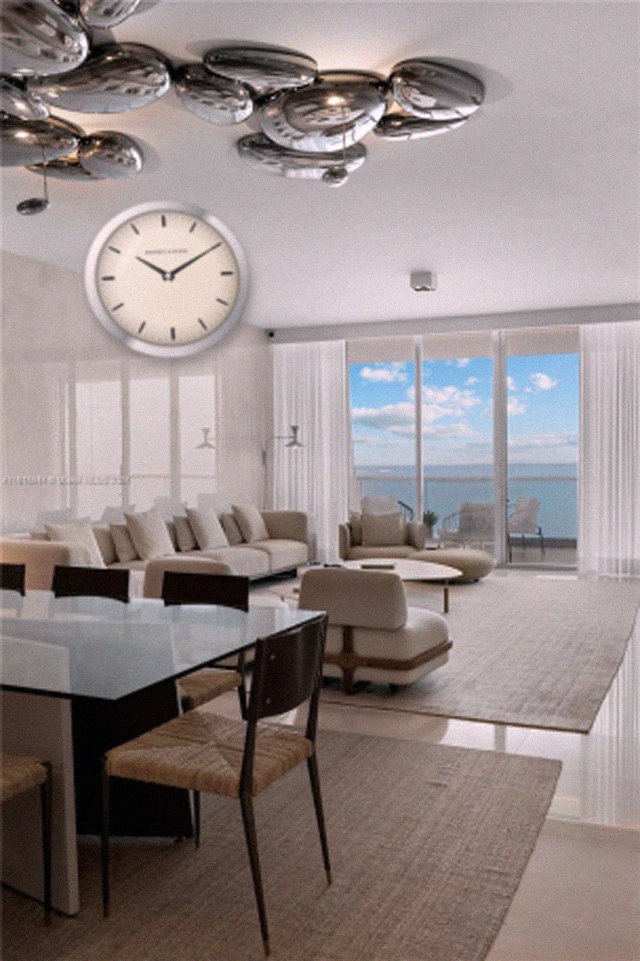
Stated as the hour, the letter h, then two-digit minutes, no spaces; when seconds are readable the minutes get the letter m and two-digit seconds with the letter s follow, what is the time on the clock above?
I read 10h10
